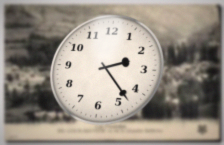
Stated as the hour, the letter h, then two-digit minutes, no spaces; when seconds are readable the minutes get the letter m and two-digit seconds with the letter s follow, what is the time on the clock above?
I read 2h23
